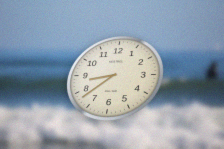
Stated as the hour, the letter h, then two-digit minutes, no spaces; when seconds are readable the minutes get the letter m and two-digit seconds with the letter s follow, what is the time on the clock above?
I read 8h38
